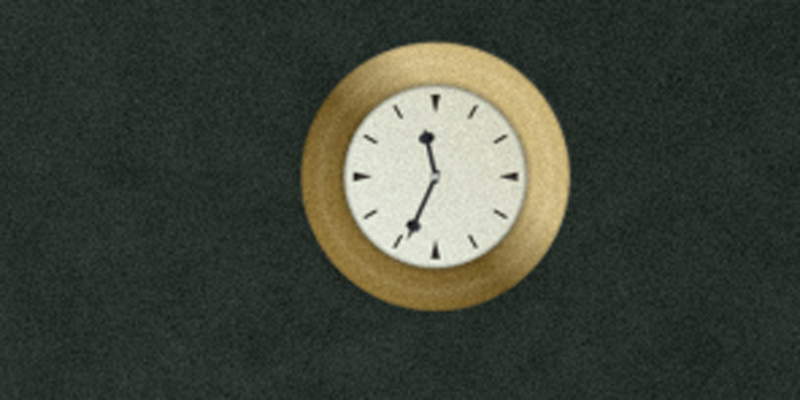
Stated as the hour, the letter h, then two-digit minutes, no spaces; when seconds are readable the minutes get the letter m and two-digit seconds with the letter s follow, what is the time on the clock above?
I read 11h34
